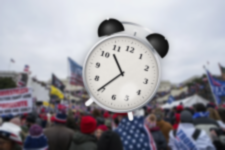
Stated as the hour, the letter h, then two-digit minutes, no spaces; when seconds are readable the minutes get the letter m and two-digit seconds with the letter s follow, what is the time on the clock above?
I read 10h36
